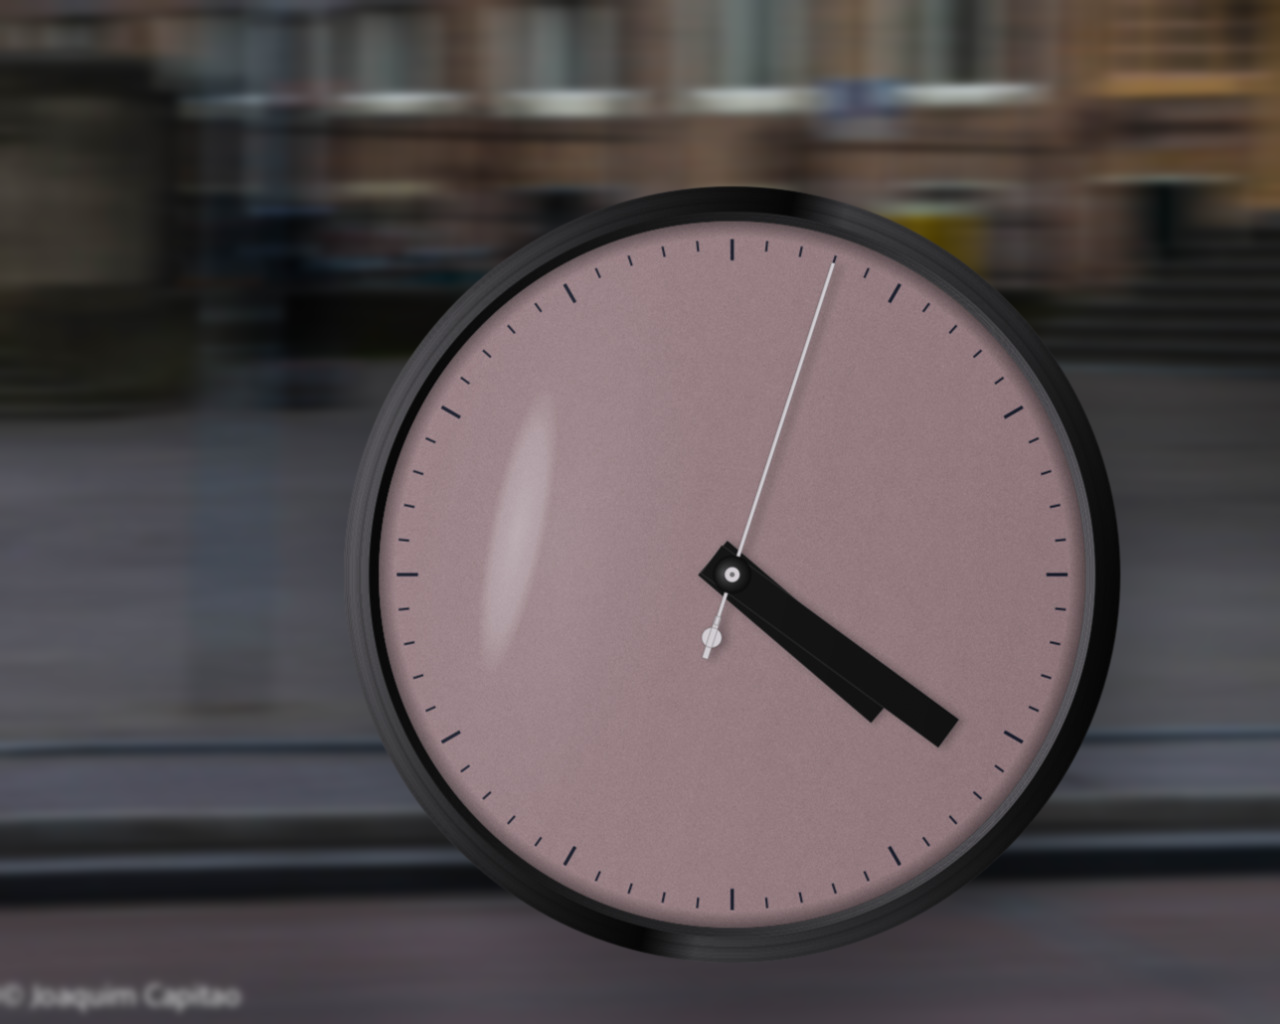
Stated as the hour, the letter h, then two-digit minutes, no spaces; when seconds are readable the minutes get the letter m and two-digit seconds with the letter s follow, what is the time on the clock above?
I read 4h21m03s
